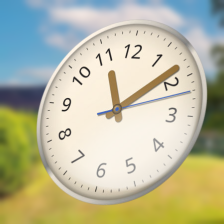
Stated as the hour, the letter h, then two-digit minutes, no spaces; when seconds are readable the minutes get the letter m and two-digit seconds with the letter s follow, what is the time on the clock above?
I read 11h08m12s
